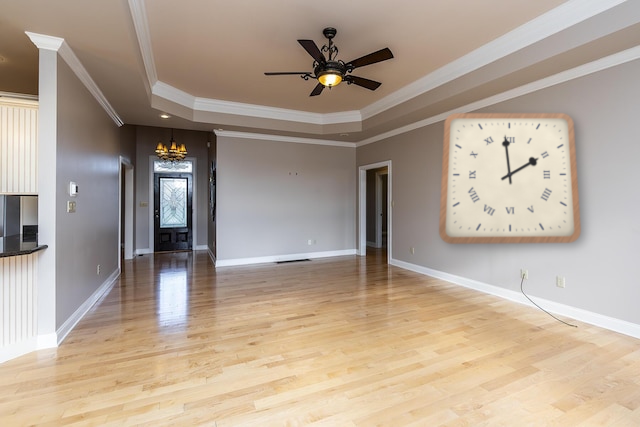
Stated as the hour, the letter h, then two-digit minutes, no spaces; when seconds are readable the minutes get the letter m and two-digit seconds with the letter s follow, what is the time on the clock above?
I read 1h59
